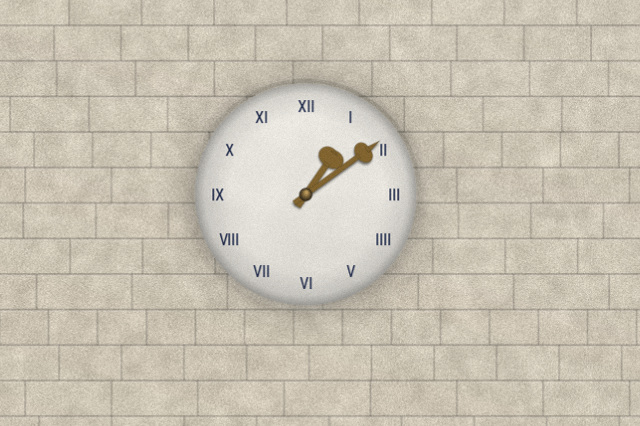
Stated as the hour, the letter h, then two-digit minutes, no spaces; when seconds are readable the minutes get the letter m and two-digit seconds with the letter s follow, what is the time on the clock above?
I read 1h09
